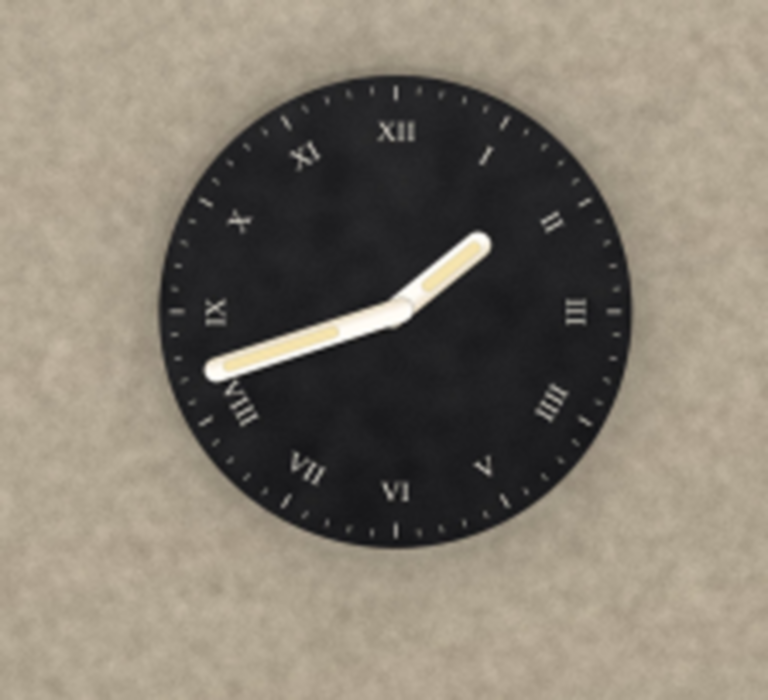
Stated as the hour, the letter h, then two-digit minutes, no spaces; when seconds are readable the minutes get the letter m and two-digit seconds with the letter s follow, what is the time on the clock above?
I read 1h42
